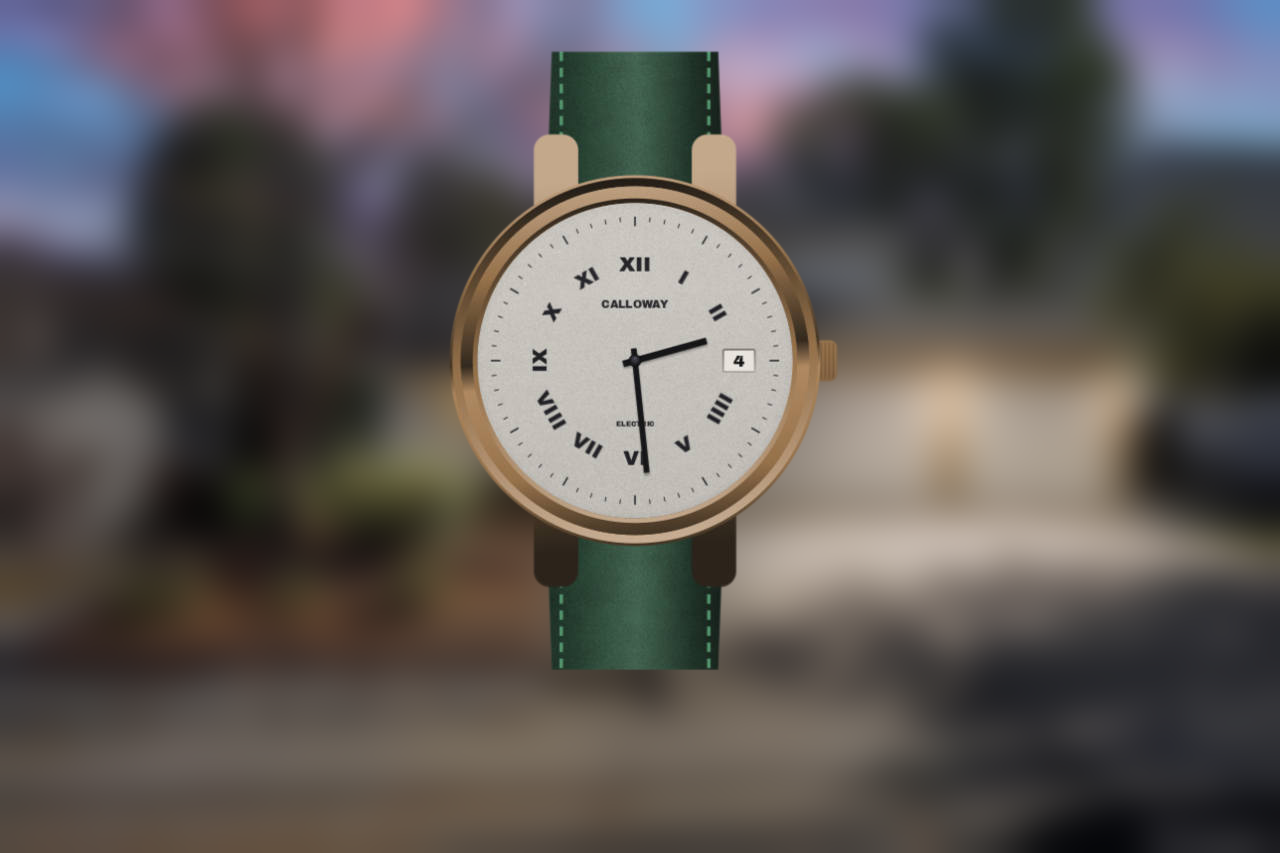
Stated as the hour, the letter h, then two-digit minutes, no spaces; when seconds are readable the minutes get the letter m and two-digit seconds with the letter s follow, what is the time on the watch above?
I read 2h29
